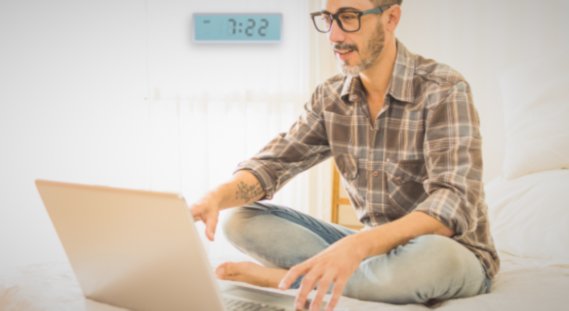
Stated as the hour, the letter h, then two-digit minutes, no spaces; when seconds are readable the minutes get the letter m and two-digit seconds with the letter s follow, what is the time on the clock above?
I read 7h22
